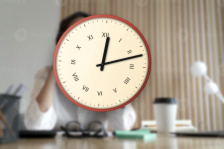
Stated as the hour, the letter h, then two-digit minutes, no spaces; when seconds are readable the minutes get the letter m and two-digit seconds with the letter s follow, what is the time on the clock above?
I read 12h12
